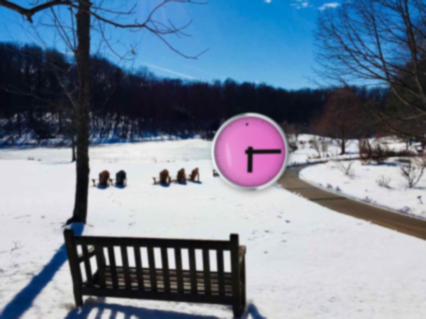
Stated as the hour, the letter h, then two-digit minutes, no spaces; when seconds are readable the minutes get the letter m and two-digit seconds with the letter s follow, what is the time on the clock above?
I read 6h16
